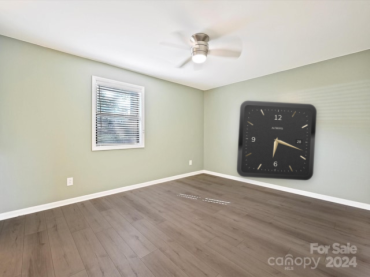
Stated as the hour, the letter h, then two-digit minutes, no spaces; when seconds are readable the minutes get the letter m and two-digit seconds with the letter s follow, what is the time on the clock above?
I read 6h18
